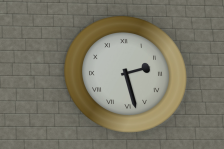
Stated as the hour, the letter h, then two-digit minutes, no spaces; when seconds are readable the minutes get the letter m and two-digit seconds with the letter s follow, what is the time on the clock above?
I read 2h28
